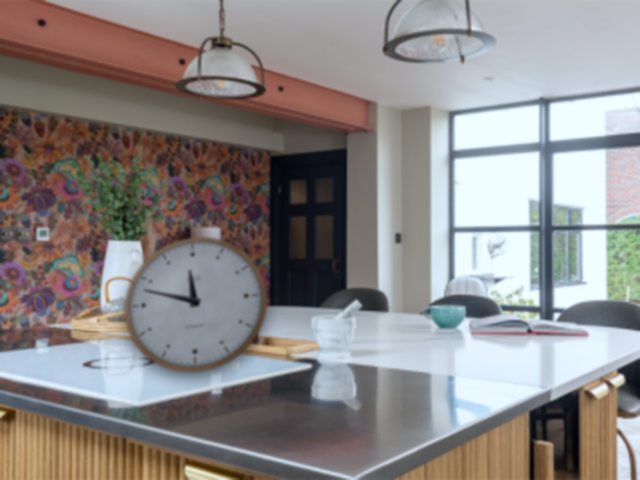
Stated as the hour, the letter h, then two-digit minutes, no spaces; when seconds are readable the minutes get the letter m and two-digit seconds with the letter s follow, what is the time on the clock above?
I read 11h48
